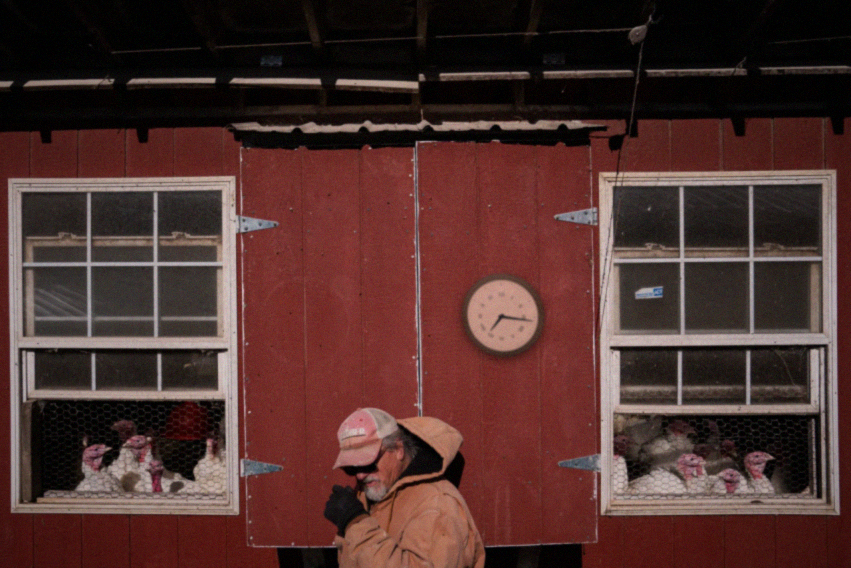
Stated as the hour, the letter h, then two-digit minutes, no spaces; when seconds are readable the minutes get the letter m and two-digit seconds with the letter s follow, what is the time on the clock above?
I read 7h16
